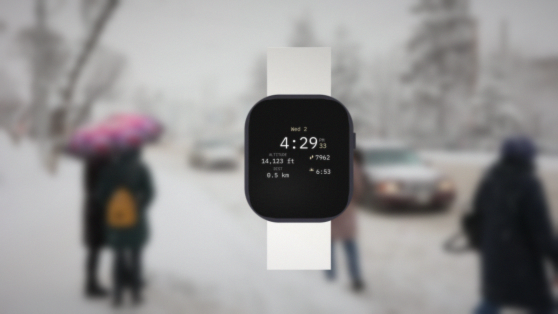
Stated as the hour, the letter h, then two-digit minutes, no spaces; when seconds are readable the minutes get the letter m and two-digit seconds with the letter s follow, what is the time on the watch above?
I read 4h29
